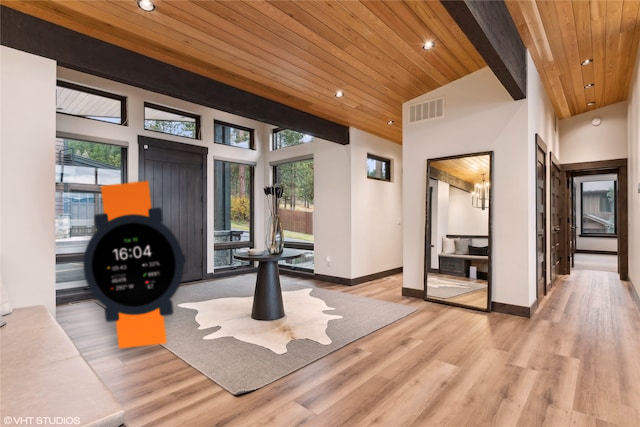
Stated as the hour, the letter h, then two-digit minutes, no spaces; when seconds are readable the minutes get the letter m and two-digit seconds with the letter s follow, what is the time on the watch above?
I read 16h04
